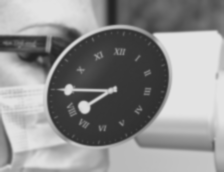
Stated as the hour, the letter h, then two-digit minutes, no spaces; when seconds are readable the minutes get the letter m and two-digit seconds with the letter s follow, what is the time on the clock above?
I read 7h45
